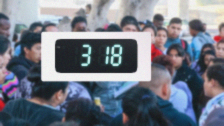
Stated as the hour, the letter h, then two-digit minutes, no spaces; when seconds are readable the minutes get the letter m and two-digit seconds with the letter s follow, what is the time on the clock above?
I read 3h18
